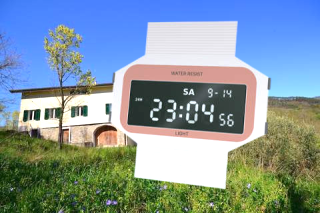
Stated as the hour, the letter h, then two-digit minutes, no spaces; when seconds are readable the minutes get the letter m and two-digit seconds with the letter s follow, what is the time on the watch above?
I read 23h04m56s
